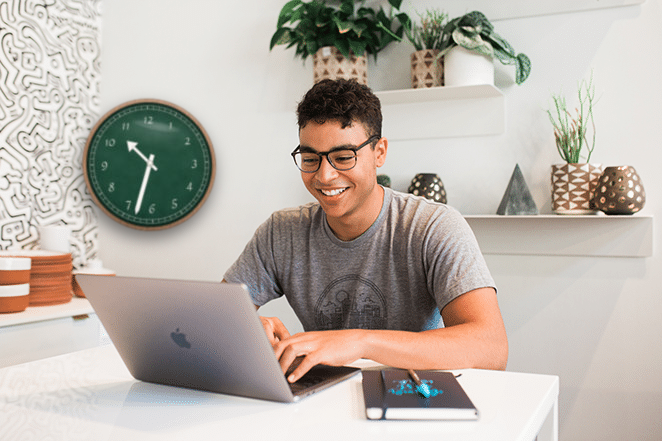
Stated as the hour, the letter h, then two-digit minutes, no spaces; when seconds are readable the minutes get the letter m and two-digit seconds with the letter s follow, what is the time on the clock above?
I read 10h33
